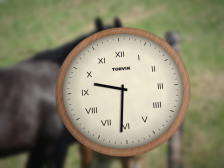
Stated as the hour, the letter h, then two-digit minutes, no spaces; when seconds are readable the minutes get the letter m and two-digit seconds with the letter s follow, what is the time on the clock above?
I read 9h31
